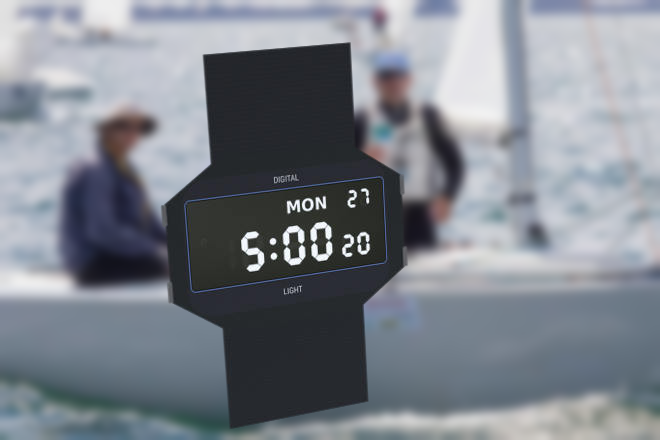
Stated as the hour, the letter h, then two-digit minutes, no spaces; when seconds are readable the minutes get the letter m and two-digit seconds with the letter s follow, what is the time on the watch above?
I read 5h00m20s
